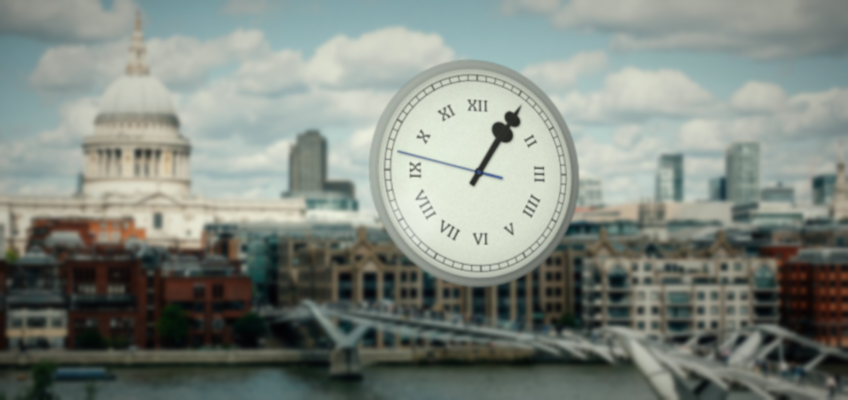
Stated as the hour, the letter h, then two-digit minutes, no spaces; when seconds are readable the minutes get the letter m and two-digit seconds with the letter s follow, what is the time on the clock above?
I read 1h05m47s
